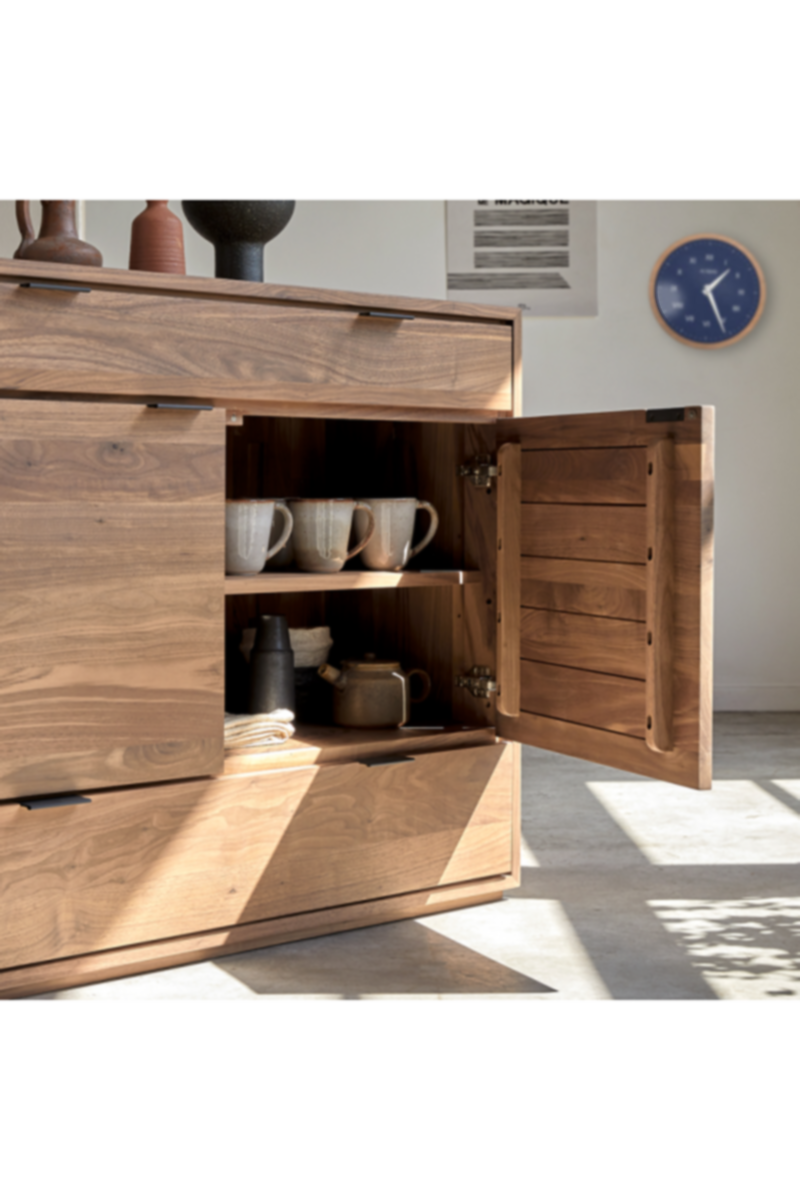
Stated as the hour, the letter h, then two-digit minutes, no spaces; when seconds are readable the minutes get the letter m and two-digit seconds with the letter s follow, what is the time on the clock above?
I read 1h26
